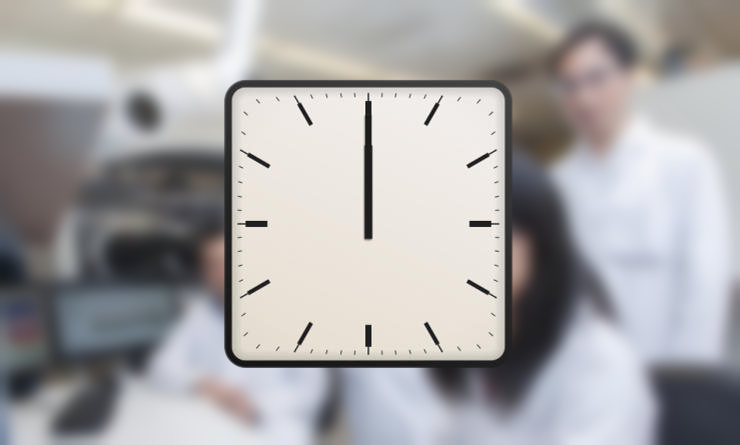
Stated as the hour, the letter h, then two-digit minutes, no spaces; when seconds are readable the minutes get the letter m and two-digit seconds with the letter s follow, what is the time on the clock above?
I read 12h00
